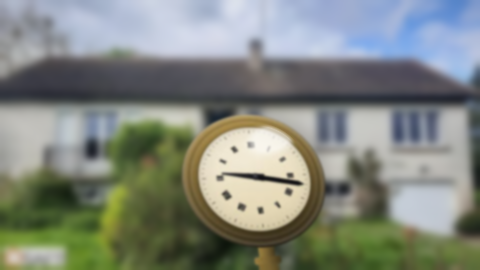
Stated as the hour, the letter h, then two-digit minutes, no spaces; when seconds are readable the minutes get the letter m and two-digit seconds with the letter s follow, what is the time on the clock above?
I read 9h17
